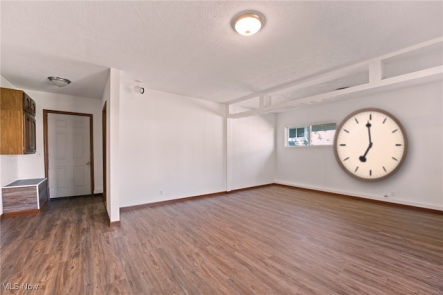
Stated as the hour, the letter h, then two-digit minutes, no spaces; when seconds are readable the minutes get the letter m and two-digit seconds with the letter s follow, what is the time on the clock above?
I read 6h59
